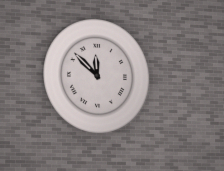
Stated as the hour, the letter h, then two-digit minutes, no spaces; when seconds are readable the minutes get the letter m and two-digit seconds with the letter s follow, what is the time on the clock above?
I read 11h52
